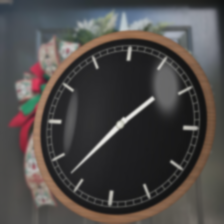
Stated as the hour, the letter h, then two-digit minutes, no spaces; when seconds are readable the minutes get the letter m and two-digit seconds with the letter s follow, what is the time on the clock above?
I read 1h37
